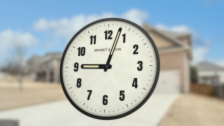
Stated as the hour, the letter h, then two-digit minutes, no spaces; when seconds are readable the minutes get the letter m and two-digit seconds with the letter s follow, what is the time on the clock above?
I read 9h03
